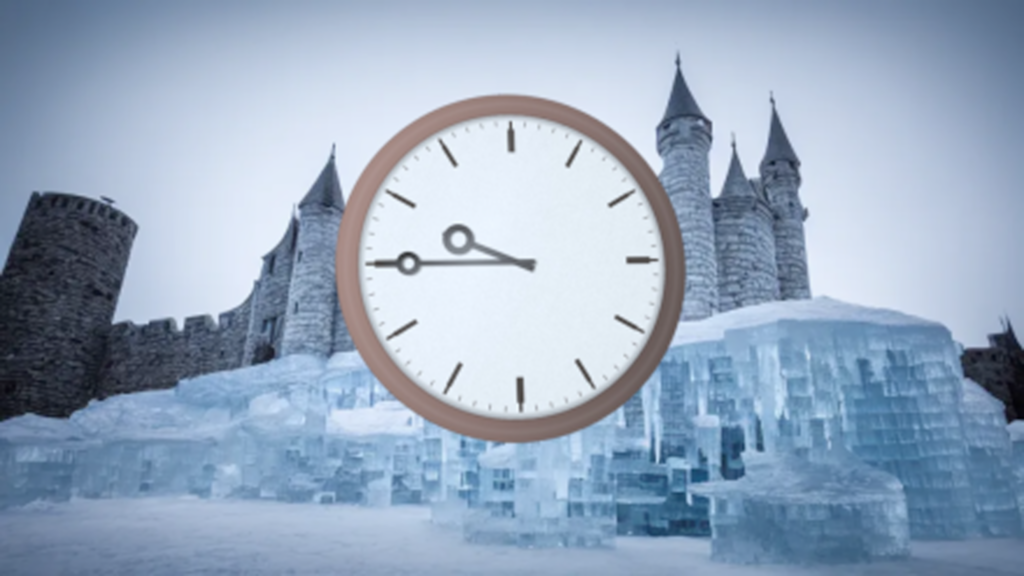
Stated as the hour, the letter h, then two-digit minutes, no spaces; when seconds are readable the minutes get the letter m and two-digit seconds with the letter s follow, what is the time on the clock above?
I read 9h45
